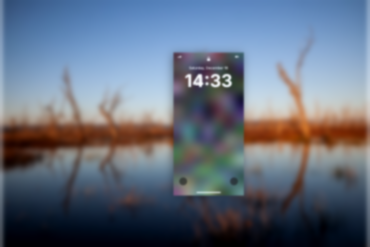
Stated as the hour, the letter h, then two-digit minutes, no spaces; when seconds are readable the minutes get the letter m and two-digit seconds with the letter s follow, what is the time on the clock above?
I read 14h33
